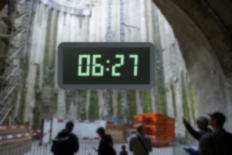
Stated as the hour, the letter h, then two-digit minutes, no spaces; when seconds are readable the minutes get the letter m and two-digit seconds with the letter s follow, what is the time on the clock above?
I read 6h27
